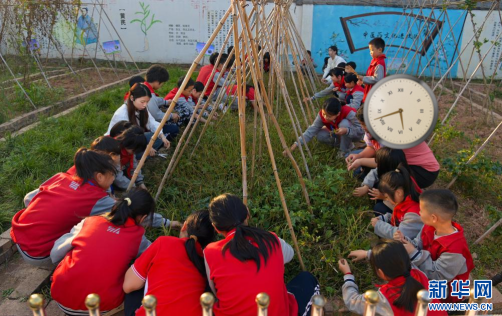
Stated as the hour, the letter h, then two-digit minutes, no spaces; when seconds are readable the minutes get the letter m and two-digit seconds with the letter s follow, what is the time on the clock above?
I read 5h42
